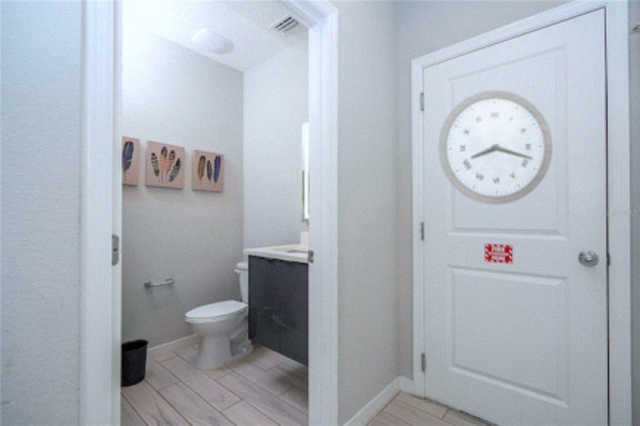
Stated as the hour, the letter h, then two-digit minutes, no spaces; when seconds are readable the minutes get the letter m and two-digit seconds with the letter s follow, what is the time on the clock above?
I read 8h18
